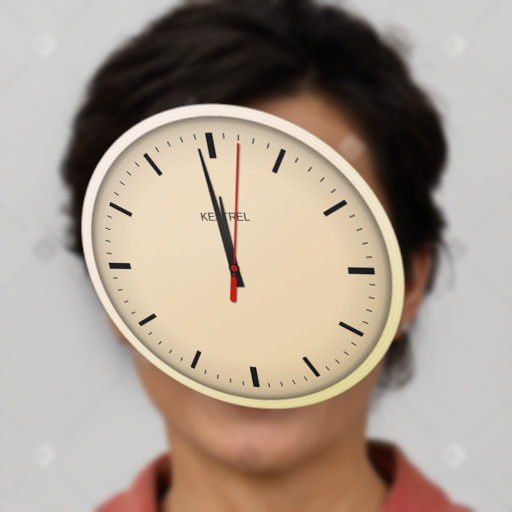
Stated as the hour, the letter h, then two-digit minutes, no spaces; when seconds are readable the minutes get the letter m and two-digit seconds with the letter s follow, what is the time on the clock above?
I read 11h59m02s
